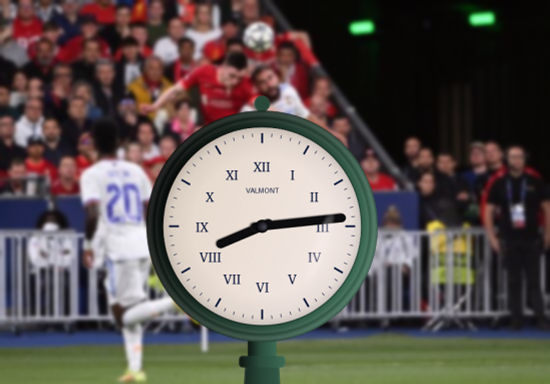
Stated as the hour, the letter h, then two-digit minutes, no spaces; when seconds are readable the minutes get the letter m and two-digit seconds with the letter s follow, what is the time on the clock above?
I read 8h14
